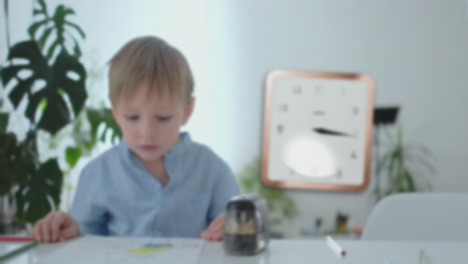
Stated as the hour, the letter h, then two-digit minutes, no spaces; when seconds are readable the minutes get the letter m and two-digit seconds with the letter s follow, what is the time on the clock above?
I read 3h16
